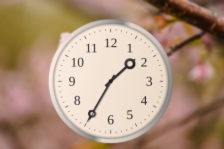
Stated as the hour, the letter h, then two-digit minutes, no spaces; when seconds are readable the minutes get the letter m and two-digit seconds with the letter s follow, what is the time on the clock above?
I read 1h35
